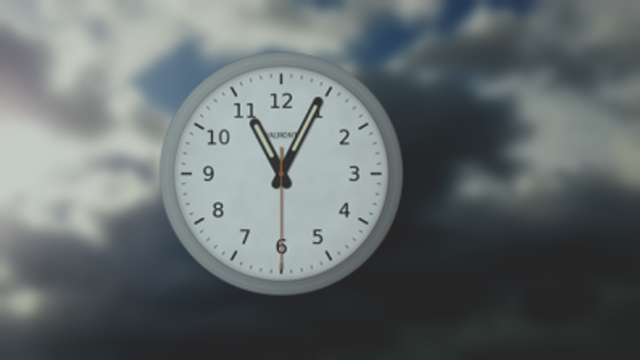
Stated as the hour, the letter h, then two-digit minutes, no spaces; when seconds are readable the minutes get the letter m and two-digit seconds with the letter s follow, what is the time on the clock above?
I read 11h04m30s
